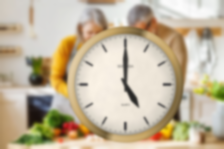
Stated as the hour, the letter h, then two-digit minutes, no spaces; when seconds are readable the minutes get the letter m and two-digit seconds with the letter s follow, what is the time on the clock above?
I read 5h00
